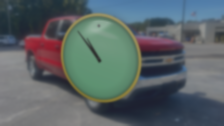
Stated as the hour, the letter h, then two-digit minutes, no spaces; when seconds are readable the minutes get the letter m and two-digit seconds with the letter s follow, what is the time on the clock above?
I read 10h53
